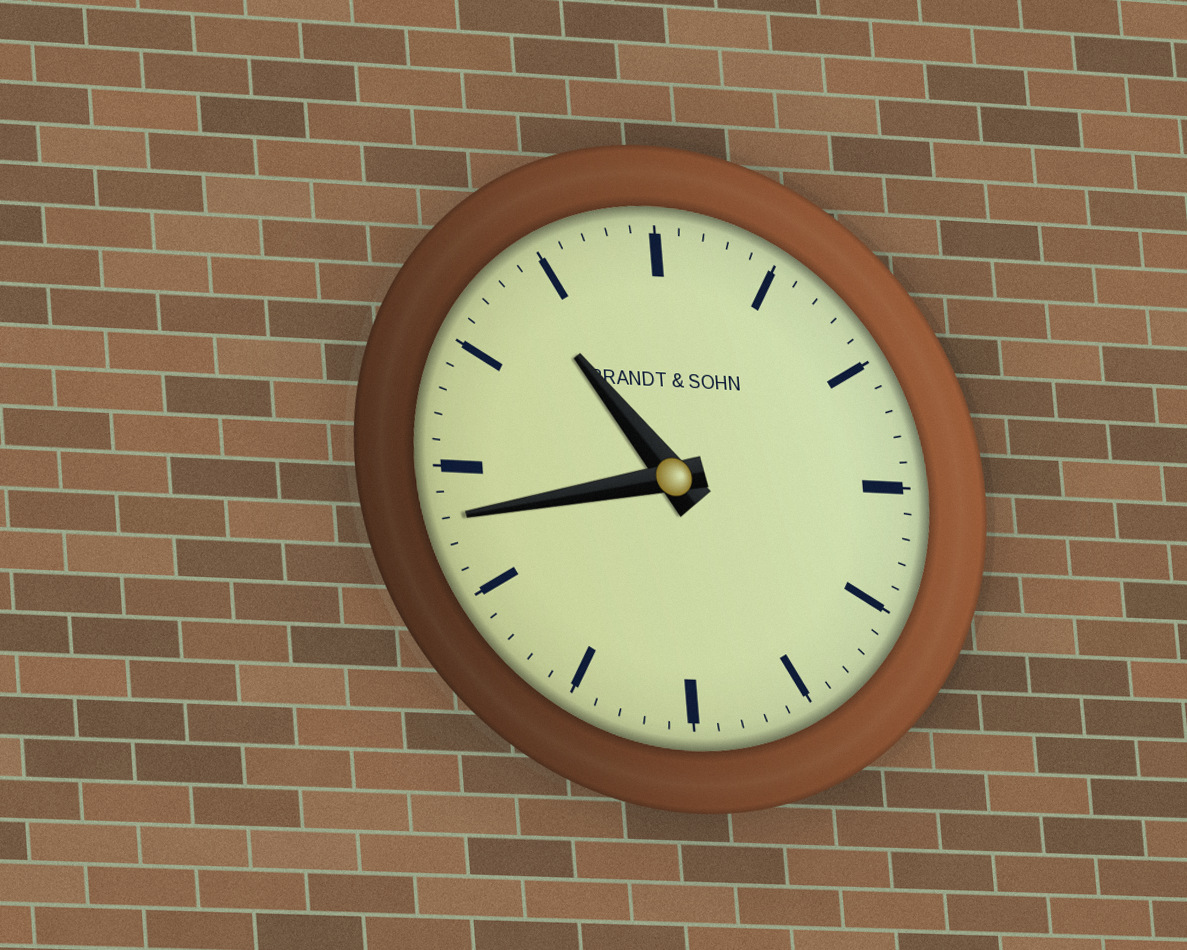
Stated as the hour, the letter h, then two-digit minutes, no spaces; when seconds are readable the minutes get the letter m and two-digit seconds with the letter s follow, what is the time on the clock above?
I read 10h43
